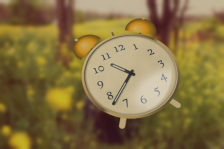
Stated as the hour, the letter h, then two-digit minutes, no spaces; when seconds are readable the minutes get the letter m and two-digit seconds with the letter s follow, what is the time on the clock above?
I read 10h38
